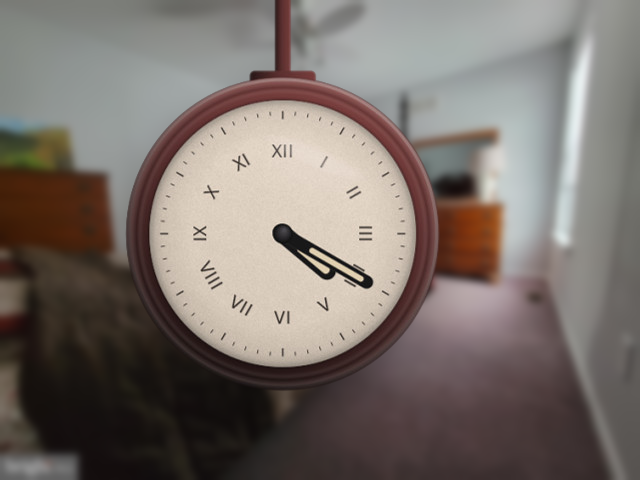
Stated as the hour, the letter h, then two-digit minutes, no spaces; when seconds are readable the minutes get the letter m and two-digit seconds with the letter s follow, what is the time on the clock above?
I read 4h20
